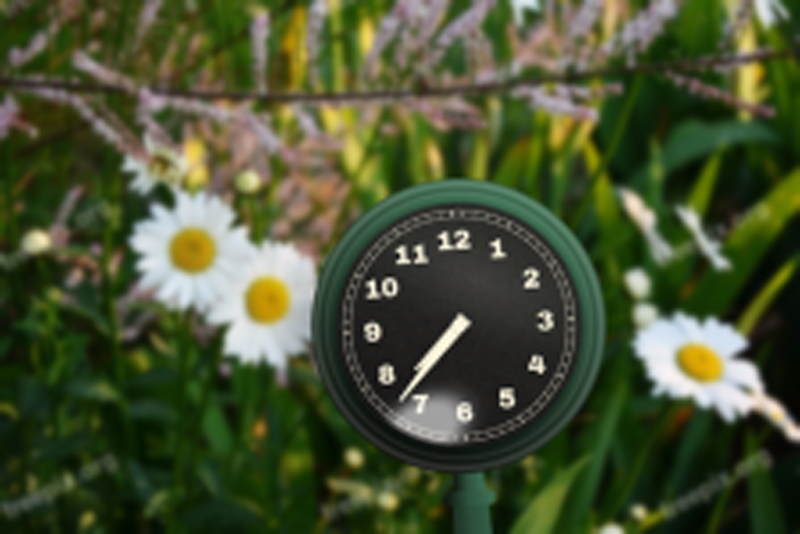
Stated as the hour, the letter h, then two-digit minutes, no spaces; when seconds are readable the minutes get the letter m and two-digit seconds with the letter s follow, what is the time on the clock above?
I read 7h37
